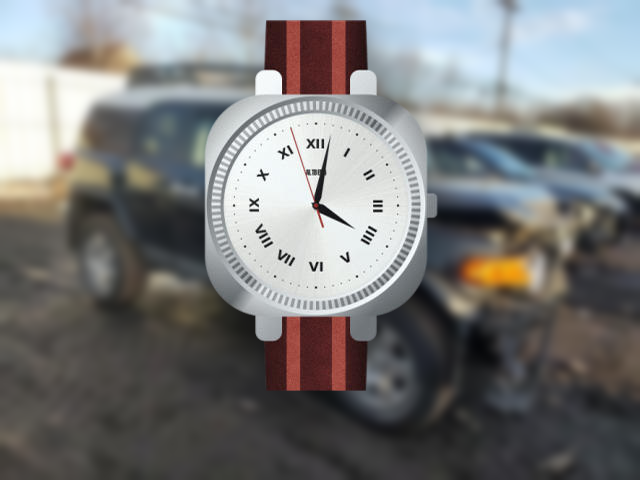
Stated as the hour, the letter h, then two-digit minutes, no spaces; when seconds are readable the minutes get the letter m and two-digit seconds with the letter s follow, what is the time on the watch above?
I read 4h01m57s
